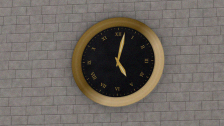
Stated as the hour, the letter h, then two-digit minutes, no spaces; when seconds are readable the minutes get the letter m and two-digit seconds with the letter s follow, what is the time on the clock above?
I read 5h02
